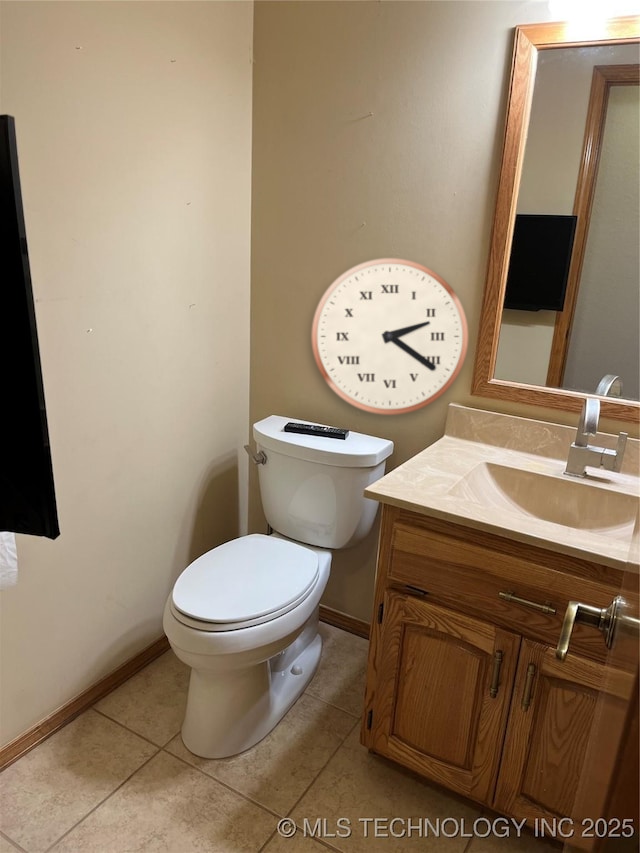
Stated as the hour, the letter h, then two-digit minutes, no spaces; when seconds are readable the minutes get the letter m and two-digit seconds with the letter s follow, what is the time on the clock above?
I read 2h21
